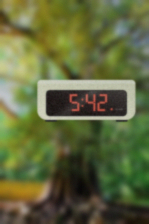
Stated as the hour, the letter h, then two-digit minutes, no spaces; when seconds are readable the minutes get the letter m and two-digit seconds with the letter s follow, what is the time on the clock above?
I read 5h42
